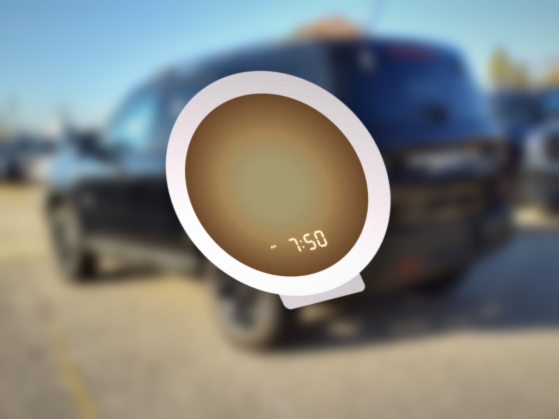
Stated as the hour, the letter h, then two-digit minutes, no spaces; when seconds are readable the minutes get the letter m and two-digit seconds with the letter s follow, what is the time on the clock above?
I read 7h50
